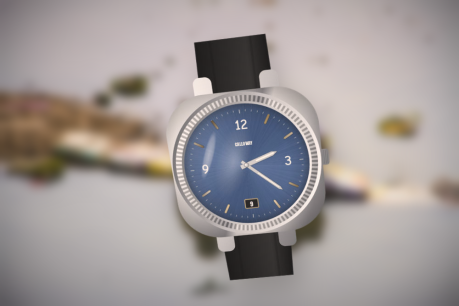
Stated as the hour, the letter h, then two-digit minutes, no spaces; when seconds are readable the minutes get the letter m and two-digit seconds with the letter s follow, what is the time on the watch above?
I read 2h22
